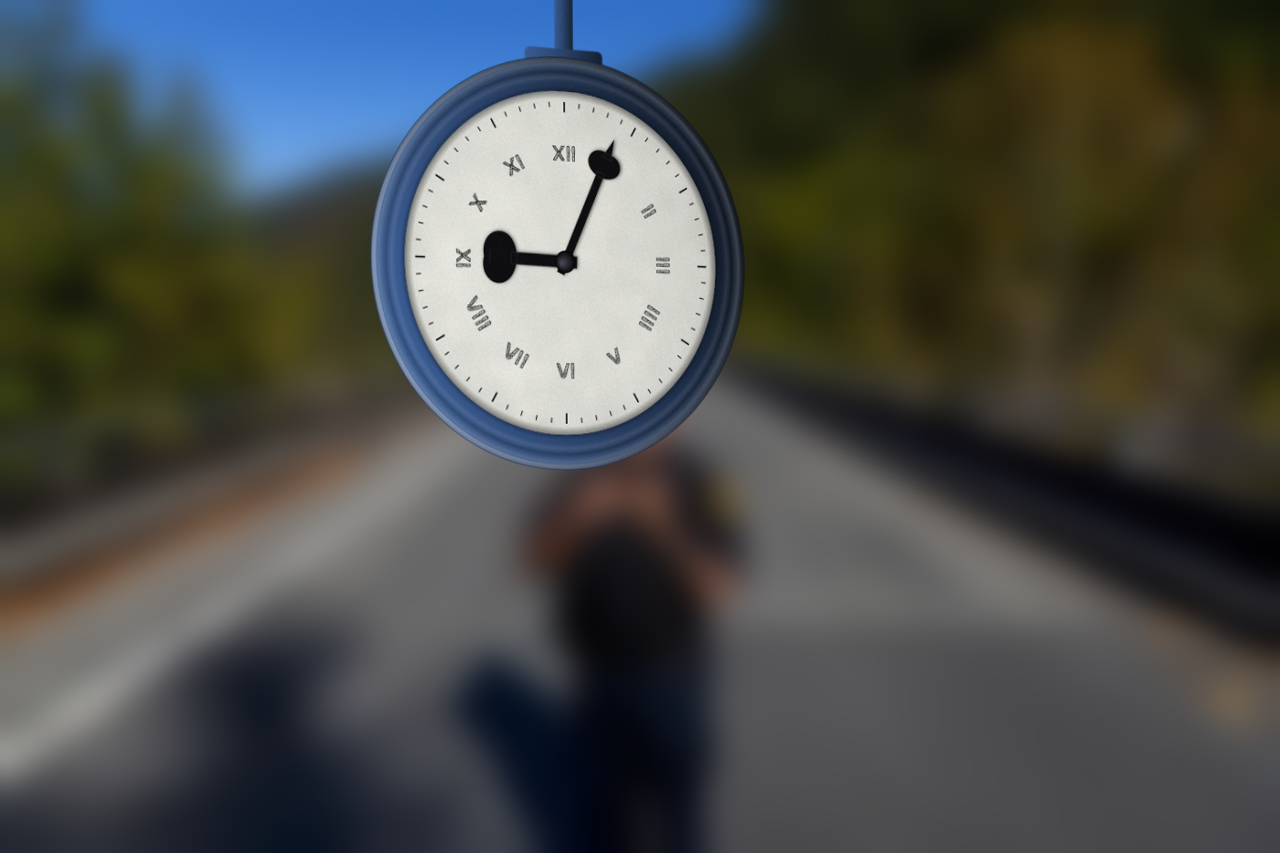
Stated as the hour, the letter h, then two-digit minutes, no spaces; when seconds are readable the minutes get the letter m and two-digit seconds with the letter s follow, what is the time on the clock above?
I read 9h04
